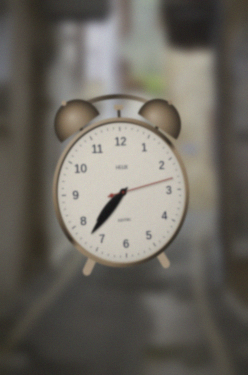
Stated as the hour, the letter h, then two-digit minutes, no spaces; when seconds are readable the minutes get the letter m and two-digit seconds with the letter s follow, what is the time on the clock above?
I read 7h37m13s
